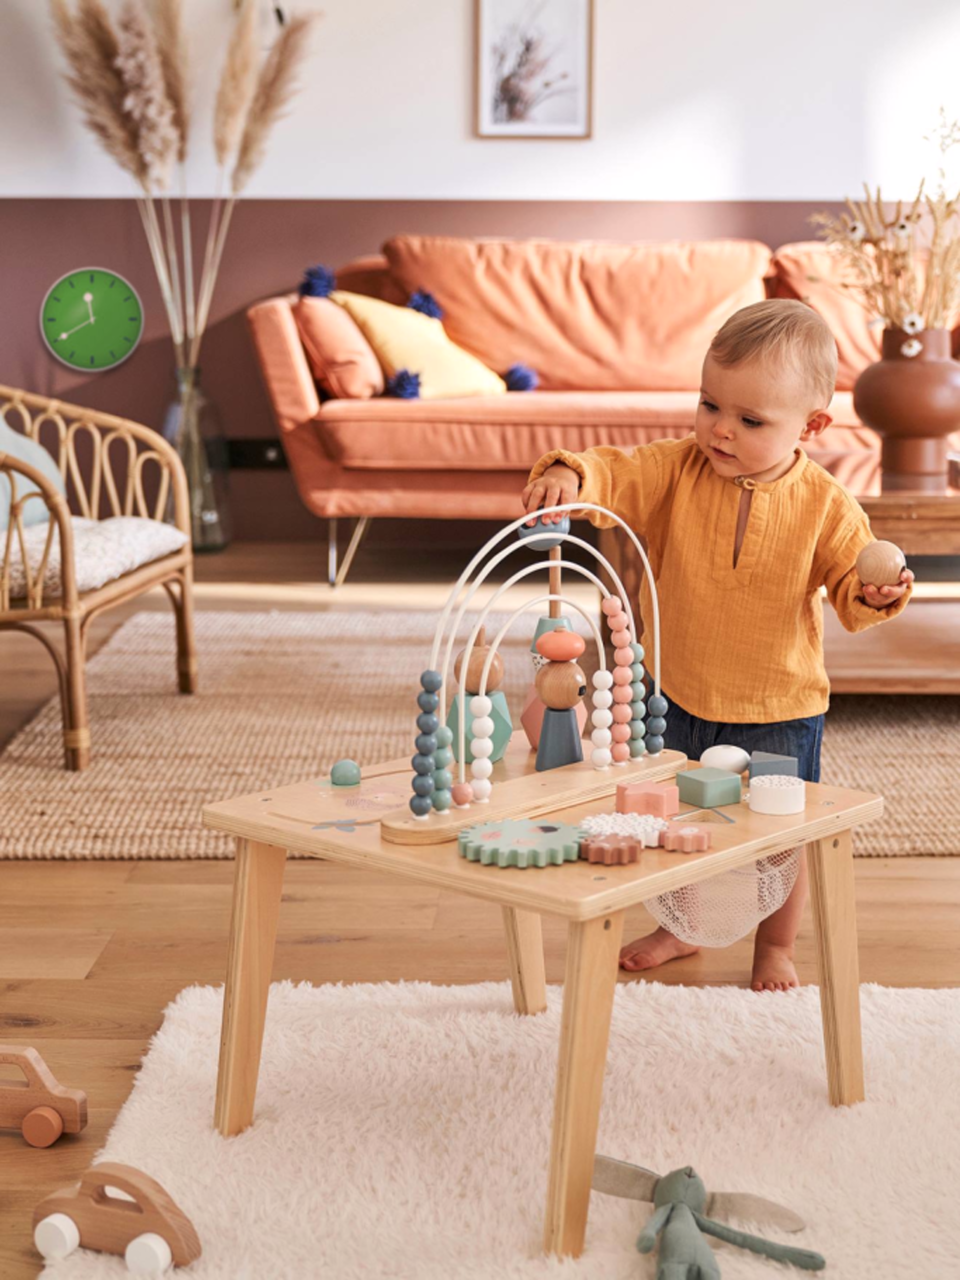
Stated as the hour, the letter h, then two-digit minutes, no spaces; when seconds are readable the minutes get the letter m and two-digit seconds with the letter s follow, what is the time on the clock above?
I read 11h40
